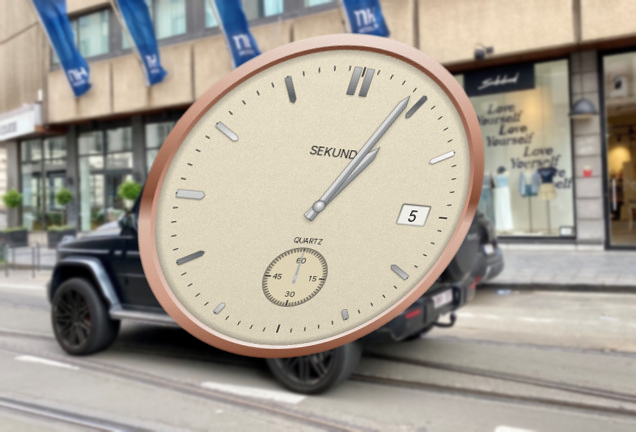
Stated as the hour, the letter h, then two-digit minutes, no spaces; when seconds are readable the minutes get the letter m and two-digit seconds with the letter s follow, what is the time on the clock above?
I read 1h04
